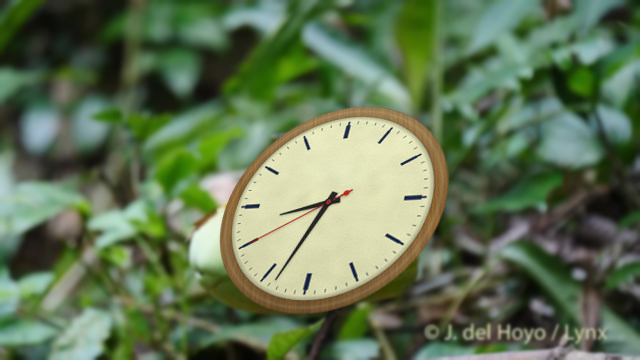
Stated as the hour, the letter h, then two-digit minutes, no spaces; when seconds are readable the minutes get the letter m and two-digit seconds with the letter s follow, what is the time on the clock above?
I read 8h33m40s
